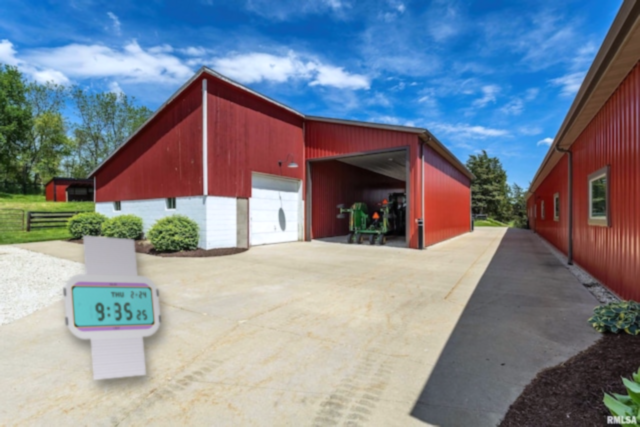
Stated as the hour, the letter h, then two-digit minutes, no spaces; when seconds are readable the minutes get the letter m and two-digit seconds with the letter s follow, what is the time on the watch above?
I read 9h35
